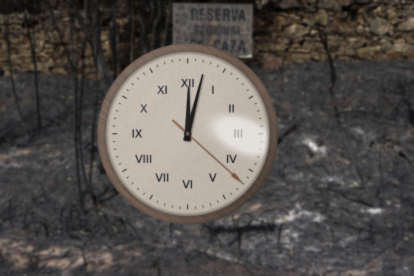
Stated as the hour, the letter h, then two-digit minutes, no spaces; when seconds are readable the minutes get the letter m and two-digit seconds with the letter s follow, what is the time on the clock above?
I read 12h02m22s
